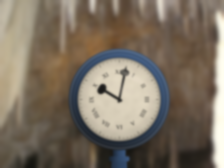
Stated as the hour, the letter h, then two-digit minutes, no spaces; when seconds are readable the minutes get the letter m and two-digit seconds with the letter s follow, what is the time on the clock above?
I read 10h02
